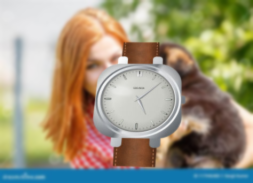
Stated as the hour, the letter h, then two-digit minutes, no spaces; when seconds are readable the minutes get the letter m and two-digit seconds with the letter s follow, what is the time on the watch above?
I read 5h08
